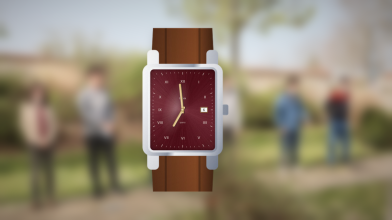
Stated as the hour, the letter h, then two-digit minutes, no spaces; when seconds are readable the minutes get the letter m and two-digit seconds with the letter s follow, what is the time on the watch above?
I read 6h59
